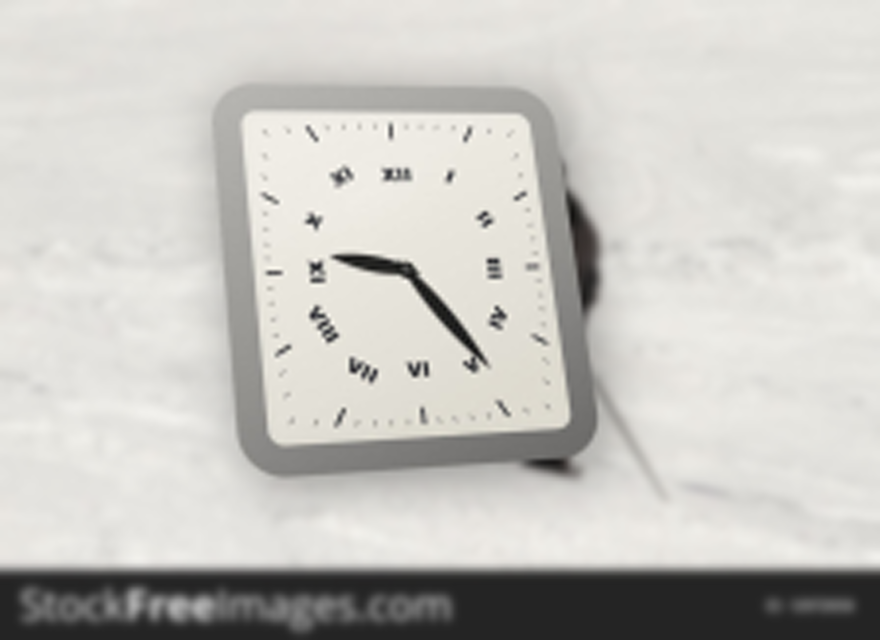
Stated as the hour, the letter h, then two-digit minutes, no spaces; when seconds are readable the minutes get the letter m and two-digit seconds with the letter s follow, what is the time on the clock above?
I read 9h24
